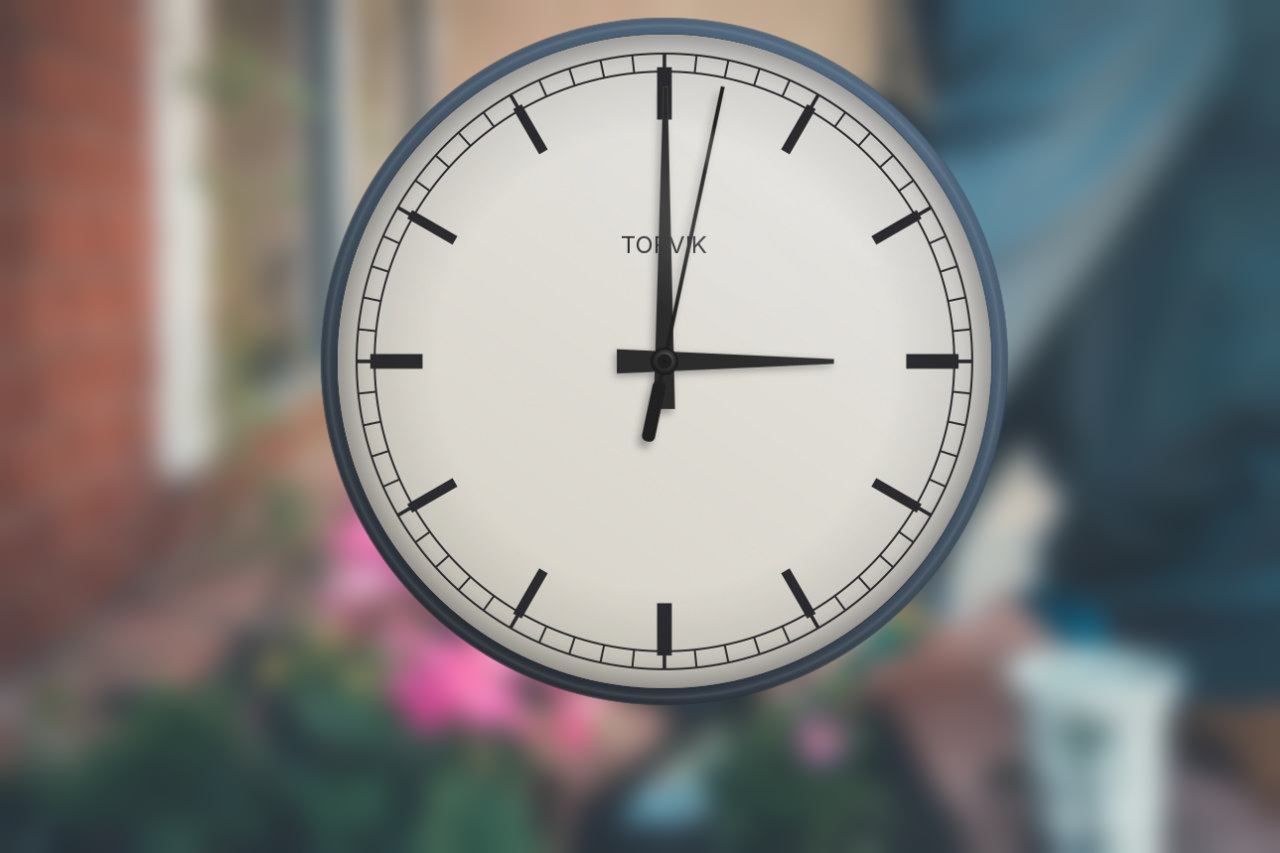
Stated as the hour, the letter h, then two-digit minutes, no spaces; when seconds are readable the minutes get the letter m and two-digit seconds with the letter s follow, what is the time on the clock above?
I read 3h00m02s
